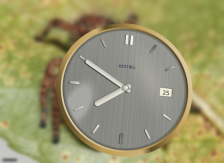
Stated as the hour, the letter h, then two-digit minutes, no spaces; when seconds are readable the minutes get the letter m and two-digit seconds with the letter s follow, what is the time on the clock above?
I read 7h50
